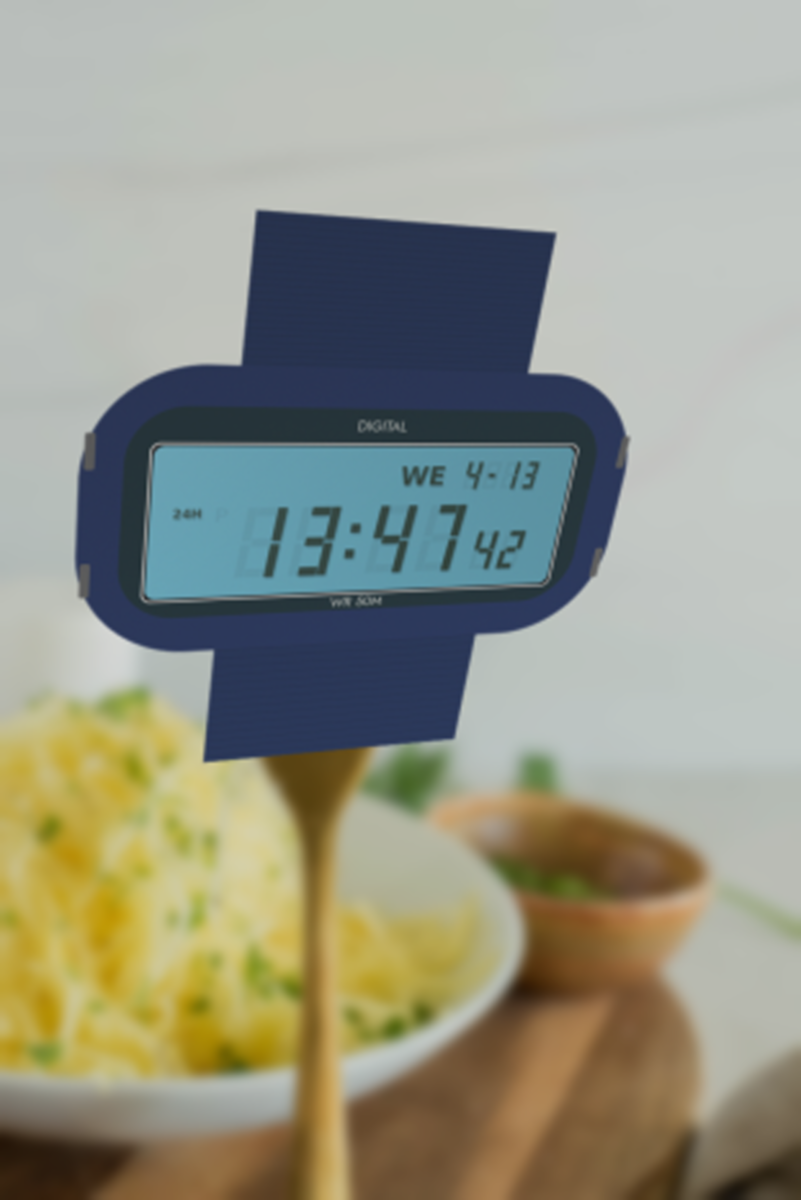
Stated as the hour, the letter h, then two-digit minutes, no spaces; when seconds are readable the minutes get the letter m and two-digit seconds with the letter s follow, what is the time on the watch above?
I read 13h47m42s
